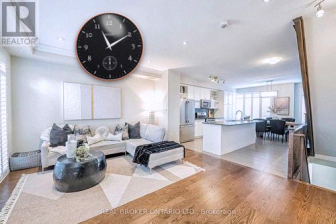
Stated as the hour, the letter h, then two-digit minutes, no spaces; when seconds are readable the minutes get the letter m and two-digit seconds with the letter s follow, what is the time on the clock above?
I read 11h10
